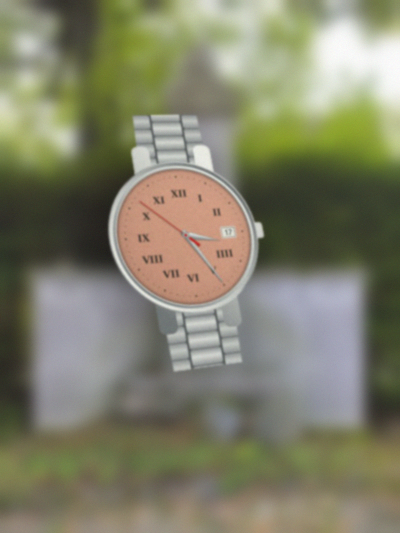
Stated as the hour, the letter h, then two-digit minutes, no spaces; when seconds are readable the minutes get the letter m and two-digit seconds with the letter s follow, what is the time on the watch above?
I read 3h24m52s
